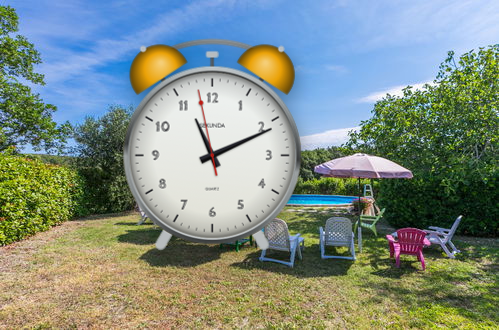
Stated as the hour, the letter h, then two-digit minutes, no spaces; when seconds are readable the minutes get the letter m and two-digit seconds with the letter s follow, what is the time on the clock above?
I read 11h10m58s
